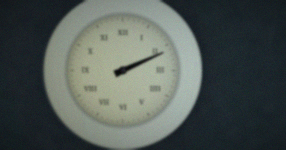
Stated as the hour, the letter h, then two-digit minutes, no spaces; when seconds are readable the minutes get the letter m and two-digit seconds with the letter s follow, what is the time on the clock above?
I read 2h11
